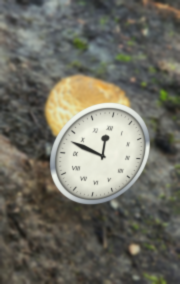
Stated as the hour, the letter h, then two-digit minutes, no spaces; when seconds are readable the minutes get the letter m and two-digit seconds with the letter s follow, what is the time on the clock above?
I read 11h48
